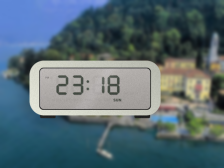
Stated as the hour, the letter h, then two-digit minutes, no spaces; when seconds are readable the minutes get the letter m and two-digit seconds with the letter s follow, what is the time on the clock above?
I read 23h18
